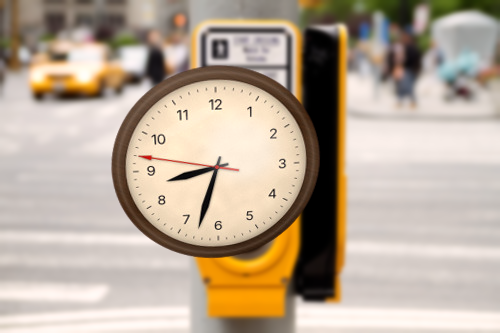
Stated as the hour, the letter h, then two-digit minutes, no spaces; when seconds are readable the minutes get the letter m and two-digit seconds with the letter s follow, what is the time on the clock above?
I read 8h32m47s
